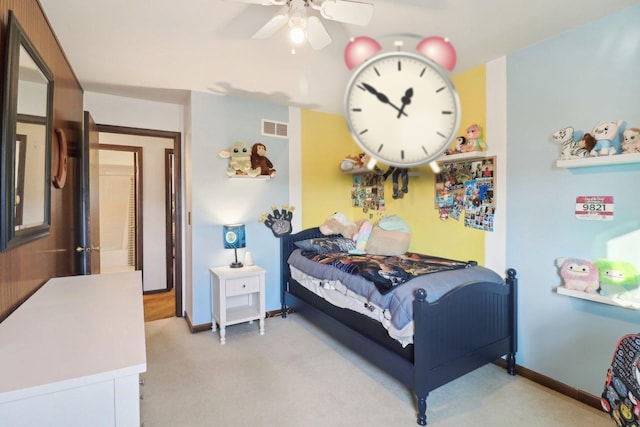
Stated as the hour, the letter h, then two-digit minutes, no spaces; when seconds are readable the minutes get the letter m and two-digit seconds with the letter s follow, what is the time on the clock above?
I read 12h51
